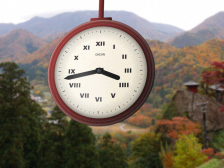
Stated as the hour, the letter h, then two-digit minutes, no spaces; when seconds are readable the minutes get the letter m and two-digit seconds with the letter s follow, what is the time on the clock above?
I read 3h43
